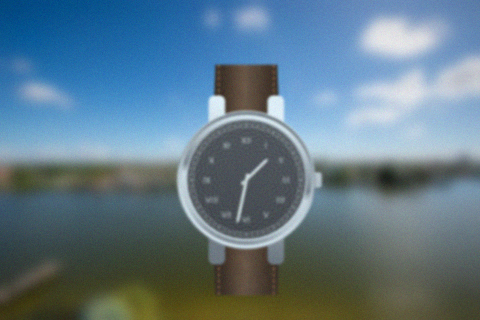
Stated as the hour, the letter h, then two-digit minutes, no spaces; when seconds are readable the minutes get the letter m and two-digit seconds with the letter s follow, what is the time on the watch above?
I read 1h32
